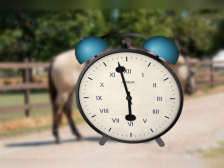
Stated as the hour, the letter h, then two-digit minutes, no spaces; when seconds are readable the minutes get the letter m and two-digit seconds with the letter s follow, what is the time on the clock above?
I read 5h58
